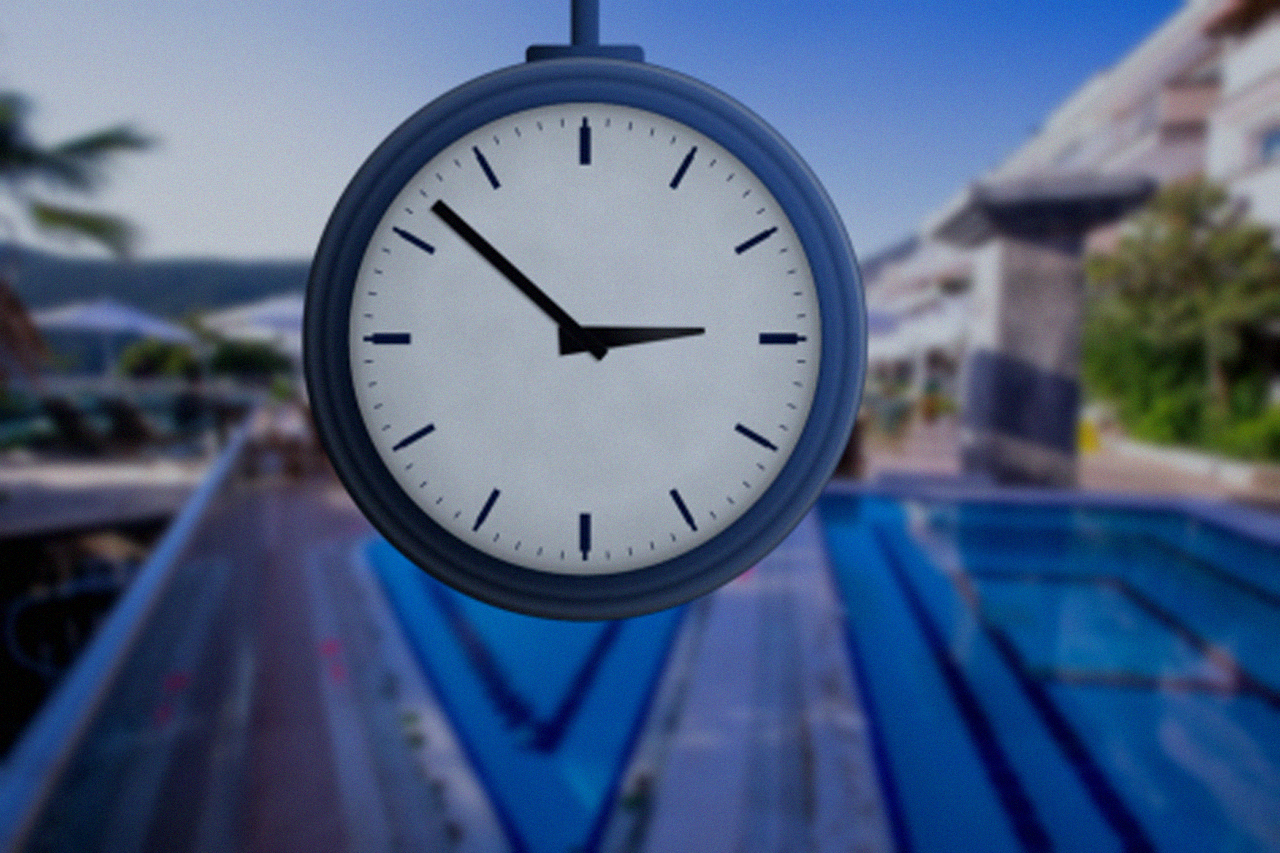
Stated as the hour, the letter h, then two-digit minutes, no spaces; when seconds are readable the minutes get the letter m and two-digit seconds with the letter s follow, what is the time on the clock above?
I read 2h52
